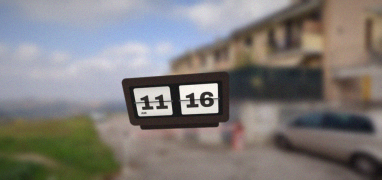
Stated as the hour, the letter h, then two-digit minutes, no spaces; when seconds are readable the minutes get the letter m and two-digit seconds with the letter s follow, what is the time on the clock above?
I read 11h16
